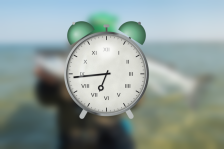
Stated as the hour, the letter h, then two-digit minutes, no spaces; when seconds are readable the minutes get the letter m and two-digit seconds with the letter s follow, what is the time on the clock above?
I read 6h44
